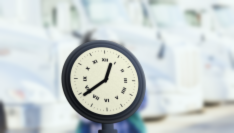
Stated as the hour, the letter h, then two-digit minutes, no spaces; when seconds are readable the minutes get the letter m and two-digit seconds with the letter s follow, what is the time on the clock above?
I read 12h39
